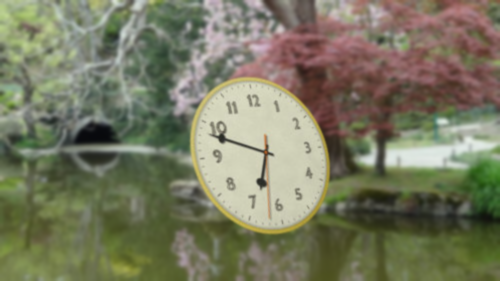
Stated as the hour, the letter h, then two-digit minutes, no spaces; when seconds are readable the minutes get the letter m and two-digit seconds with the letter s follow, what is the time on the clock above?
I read 6h48m32s
